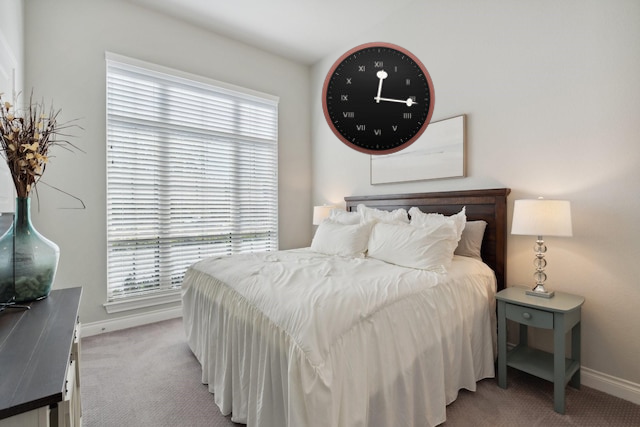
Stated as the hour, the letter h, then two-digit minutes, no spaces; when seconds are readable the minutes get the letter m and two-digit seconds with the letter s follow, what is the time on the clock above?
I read 12h16
